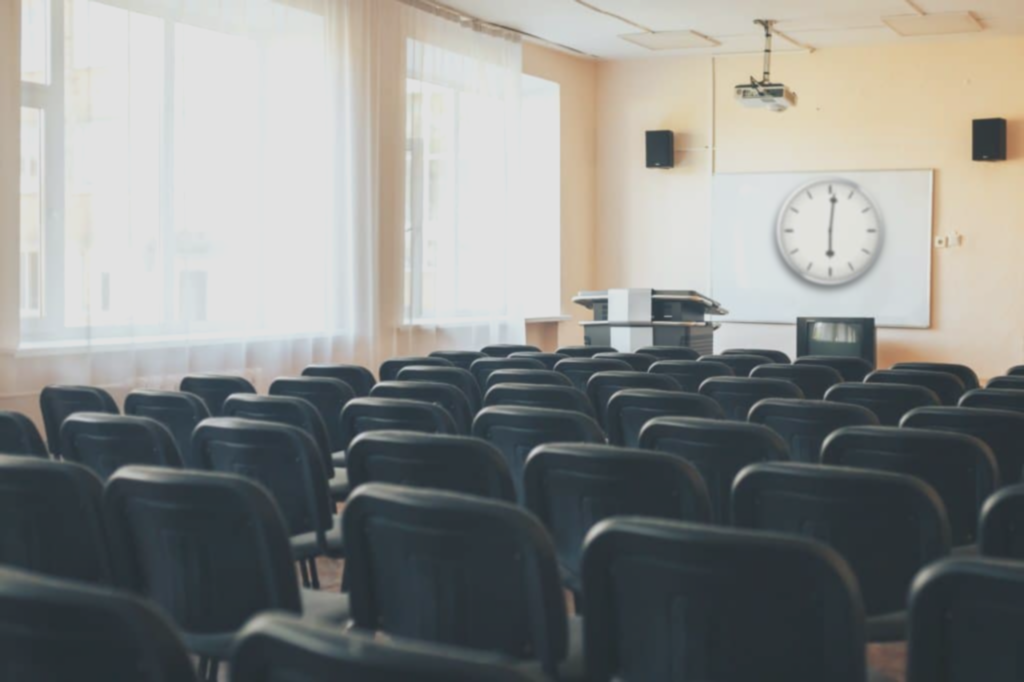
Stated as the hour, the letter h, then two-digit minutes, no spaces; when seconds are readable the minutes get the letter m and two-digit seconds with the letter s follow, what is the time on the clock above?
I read 6h01
